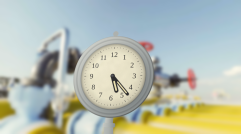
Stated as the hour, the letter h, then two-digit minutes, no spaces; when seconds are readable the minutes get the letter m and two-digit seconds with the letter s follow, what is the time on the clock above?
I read 5h23
